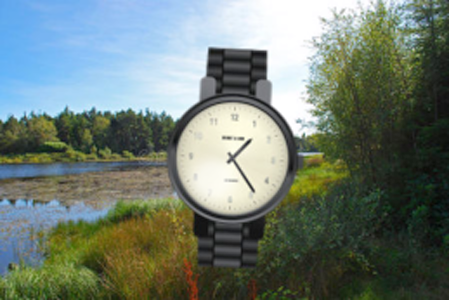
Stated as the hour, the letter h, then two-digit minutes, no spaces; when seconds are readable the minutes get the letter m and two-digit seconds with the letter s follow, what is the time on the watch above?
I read 1h24
